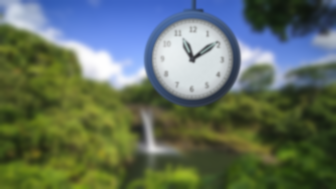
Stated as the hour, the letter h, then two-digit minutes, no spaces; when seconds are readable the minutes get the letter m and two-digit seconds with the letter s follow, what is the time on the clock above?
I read 11h09
